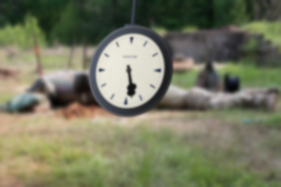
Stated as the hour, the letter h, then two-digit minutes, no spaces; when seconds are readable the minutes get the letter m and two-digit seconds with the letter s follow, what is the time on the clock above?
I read 5h28
